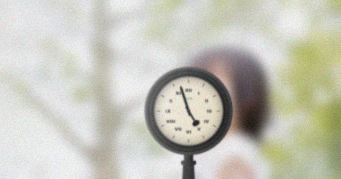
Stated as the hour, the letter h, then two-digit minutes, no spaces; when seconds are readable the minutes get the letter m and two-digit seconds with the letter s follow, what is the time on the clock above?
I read 4h57
